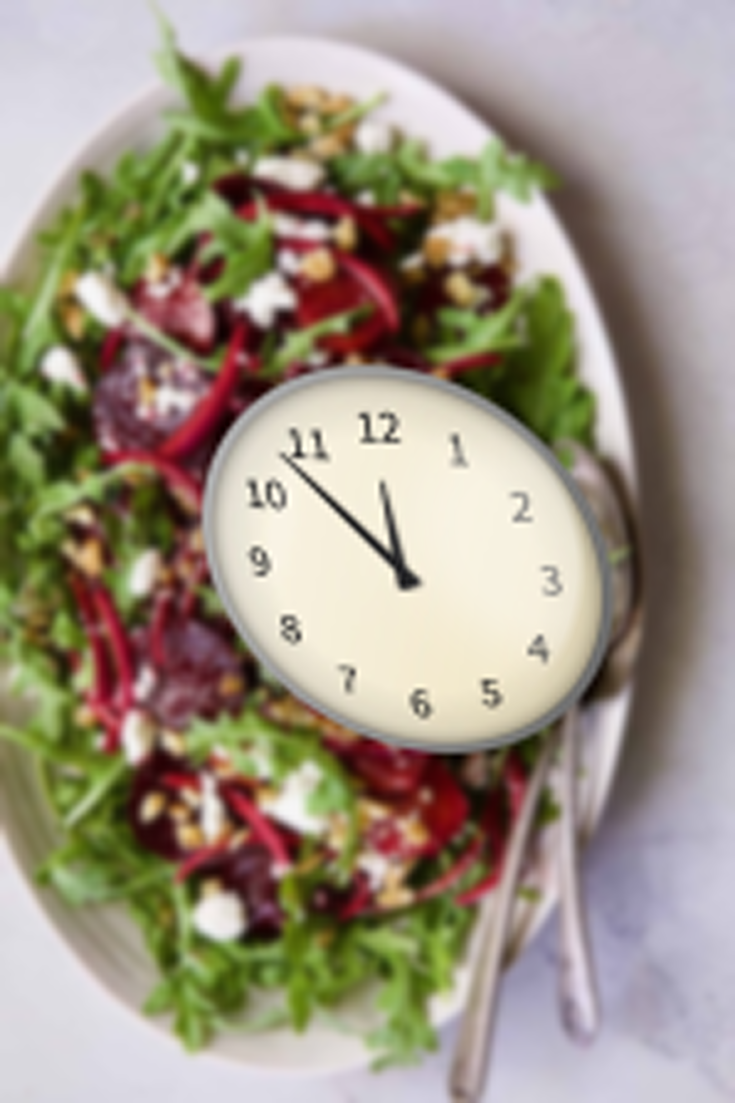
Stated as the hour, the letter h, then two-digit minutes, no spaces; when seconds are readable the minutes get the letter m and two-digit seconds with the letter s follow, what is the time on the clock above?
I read 11h53
